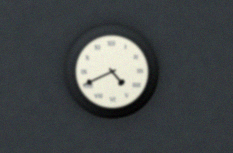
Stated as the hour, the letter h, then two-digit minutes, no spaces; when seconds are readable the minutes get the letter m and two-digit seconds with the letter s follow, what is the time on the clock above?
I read 4h41
